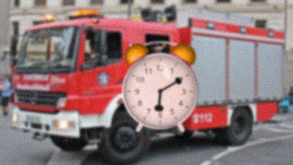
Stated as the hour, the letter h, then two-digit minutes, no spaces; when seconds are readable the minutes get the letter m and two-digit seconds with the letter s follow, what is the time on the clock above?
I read 6h10
